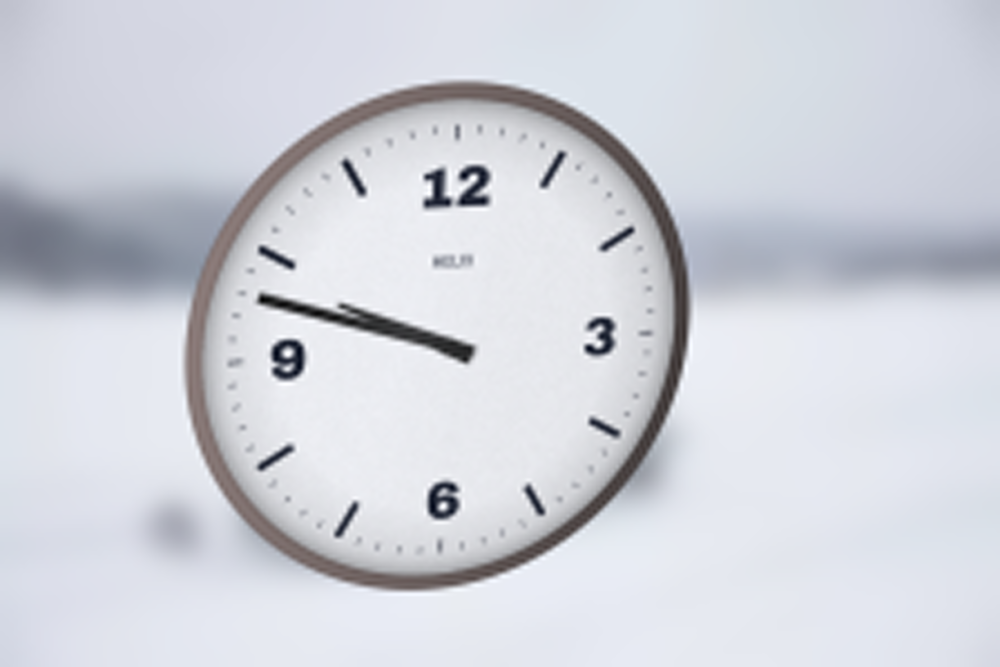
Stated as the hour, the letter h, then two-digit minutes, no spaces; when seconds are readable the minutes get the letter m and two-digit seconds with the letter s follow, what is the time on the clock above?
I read 9h48
